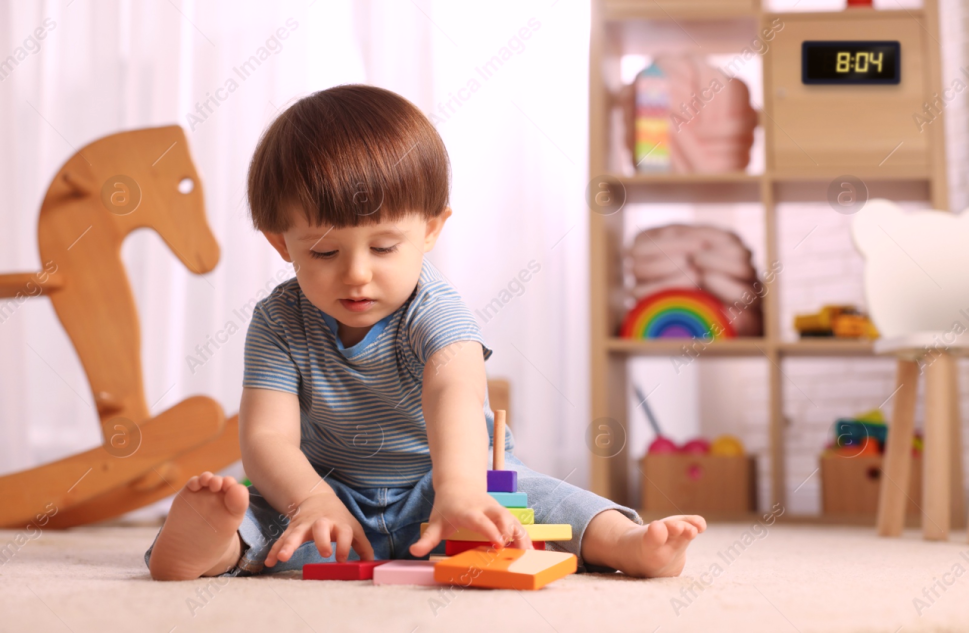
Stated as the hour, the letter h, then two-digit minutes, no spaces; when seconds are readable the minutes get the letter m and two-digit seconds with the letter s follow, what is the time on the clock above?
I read 8h04
